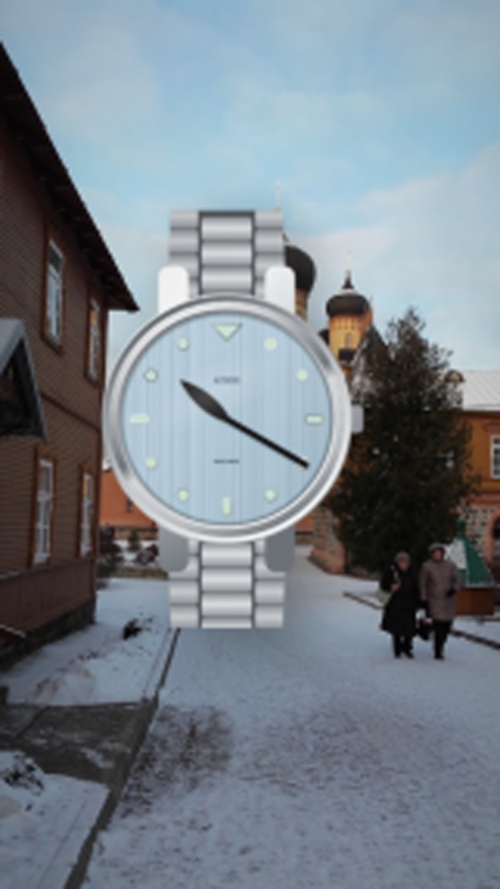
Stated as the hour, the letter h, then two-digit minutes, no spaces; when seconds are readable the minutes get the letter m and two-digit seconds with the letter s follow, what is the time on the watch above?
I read 10h20
